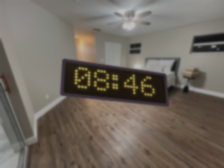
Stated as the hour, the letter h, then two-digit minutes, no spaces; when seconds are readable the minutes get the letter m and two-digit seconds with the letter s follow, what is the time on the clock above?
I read 8h46
